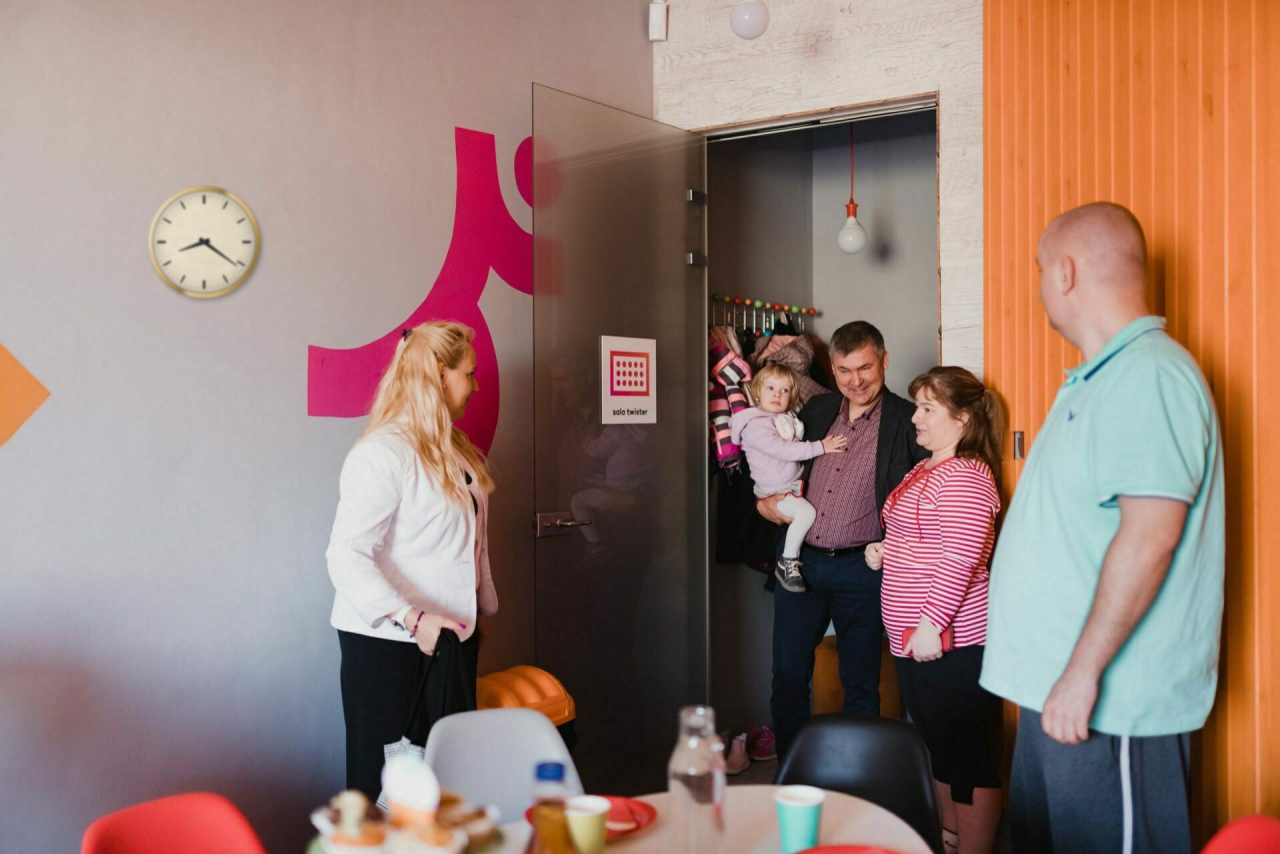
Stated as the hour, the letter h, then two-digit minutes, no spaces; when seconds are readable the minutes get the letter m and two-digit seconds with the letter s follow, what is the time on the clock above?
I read 8h21
